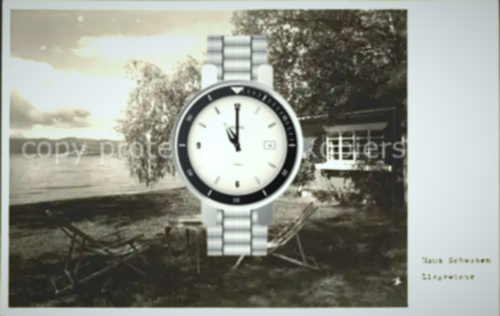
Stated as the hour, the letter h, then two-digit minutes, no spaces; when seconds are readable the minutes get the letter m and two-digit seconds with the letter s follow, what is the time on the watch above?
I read 11h00
